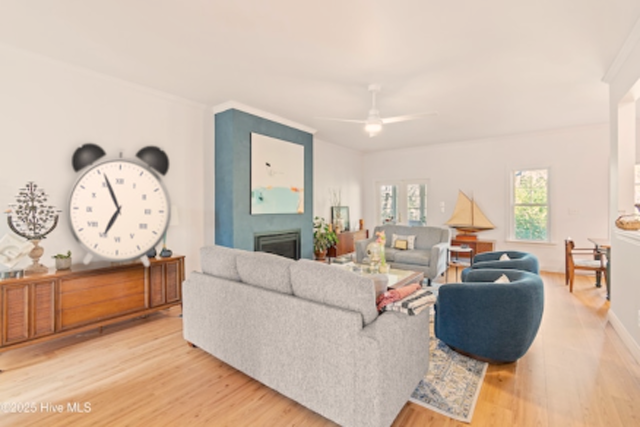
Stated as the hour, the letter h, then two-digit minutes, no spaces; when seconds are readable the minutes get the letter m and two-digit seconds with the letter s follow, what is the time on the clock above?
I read 6h56
